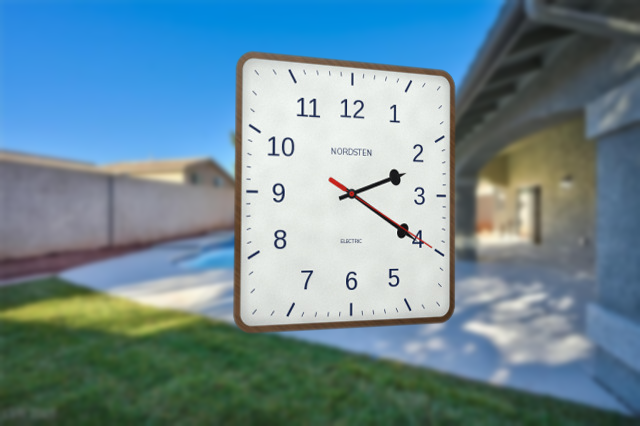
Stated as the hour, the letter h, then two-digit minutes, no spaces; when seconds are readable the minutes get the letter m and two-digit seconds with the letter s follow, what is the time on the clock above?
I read 2h20m20s
